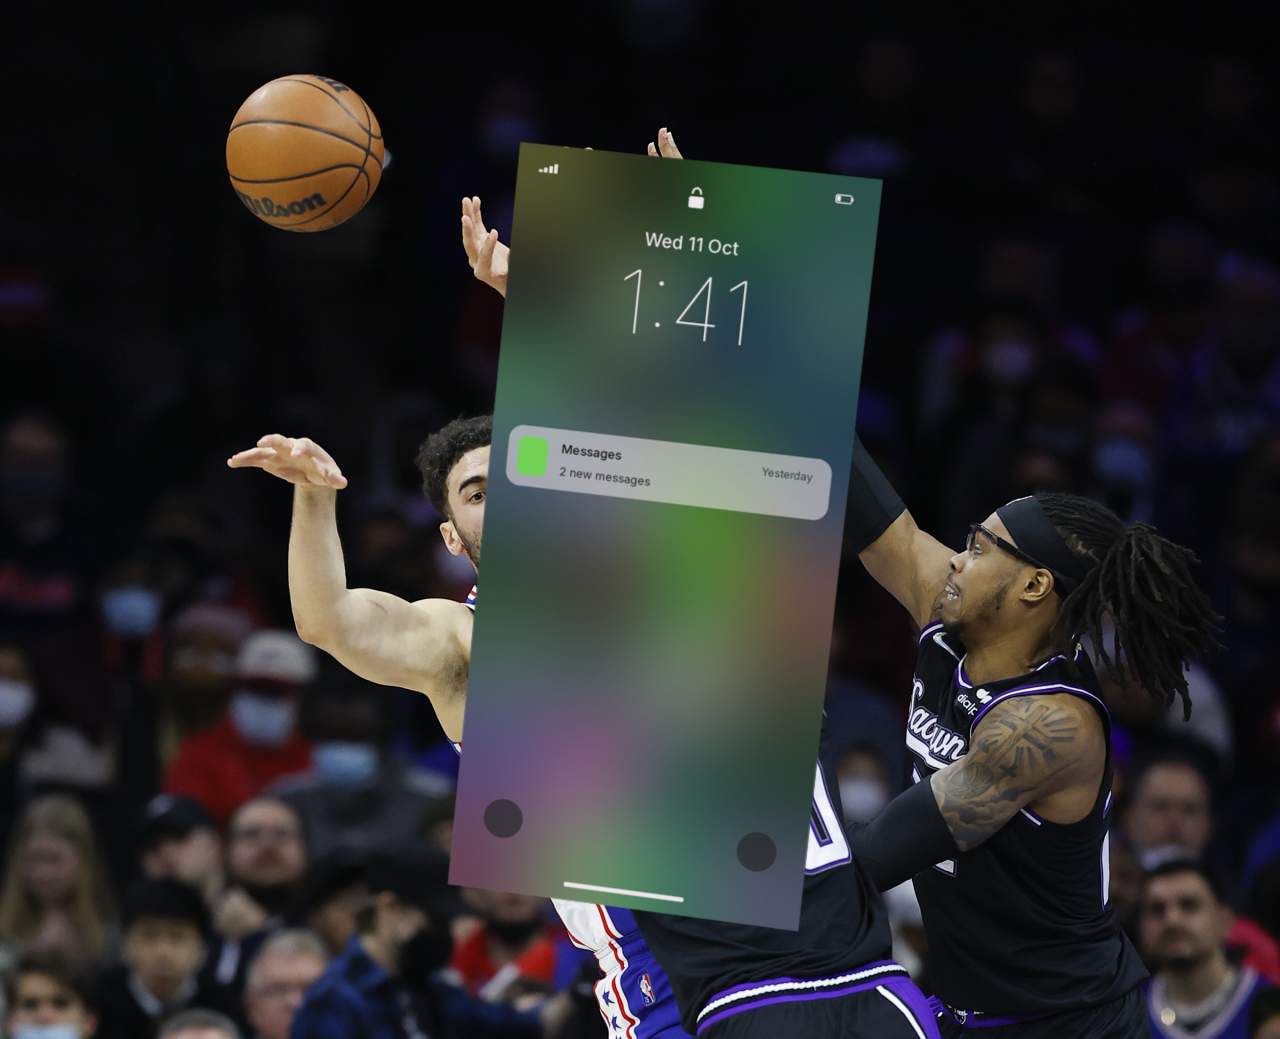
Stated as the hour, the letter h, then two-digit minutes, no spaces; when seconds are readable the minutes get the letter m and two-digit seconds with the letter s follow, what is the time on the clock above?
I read 1h41
